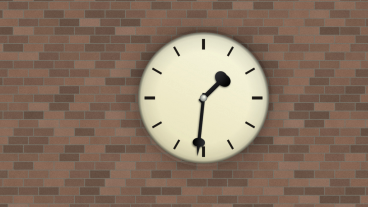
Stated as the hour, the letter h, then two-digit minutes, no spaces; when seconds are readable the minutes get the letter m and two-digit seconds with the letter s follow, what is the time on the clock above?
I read 1h31
